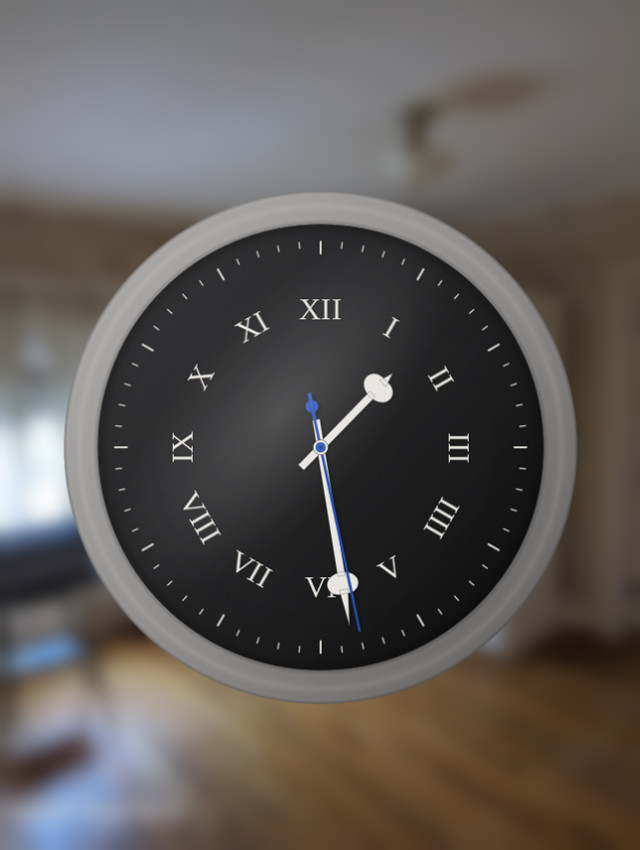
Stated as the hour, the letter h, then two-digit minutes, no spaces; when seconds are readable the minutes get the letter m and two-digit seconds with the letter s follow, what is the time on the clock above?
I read 1h28m28s
